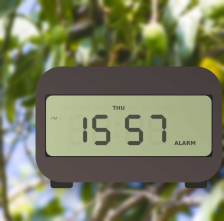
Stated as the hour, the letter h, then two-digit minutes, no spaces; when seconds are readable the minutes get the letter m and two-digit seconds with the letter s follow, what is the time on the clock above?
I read 15h57
